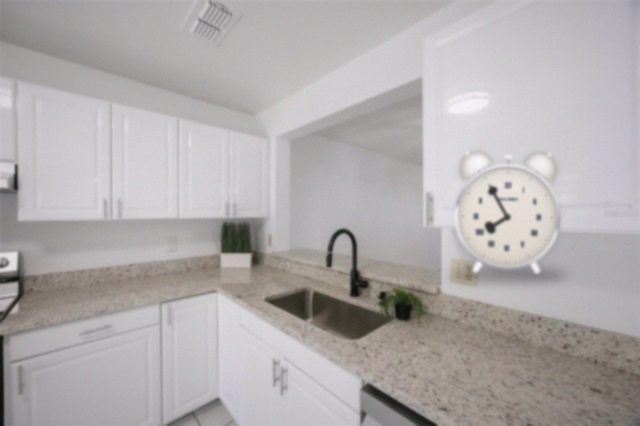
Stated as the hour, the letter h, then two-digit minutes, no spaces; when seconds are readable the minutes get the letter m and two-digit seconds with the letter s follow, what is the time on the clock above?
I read 7h55
